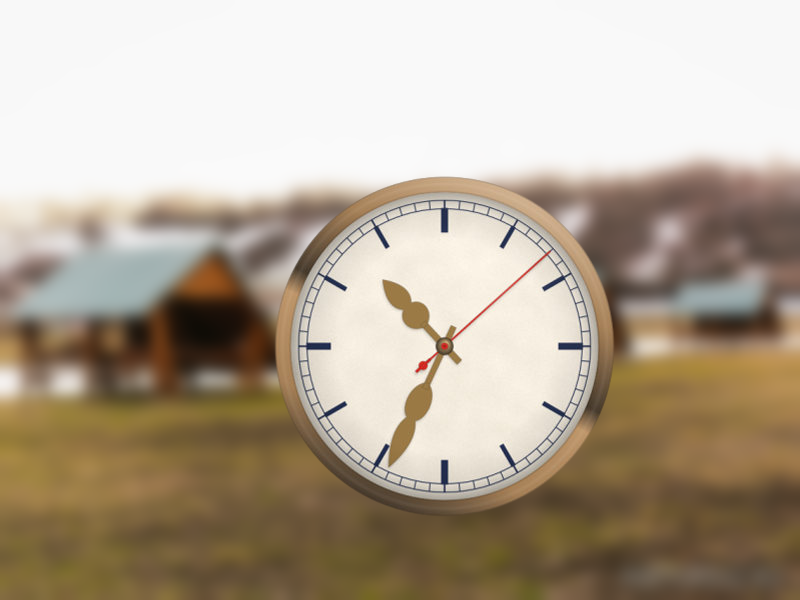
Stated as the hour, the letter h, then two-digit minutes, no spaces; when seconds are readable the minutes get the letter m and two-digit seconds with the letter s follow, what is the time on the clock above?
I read 10h34m08s
